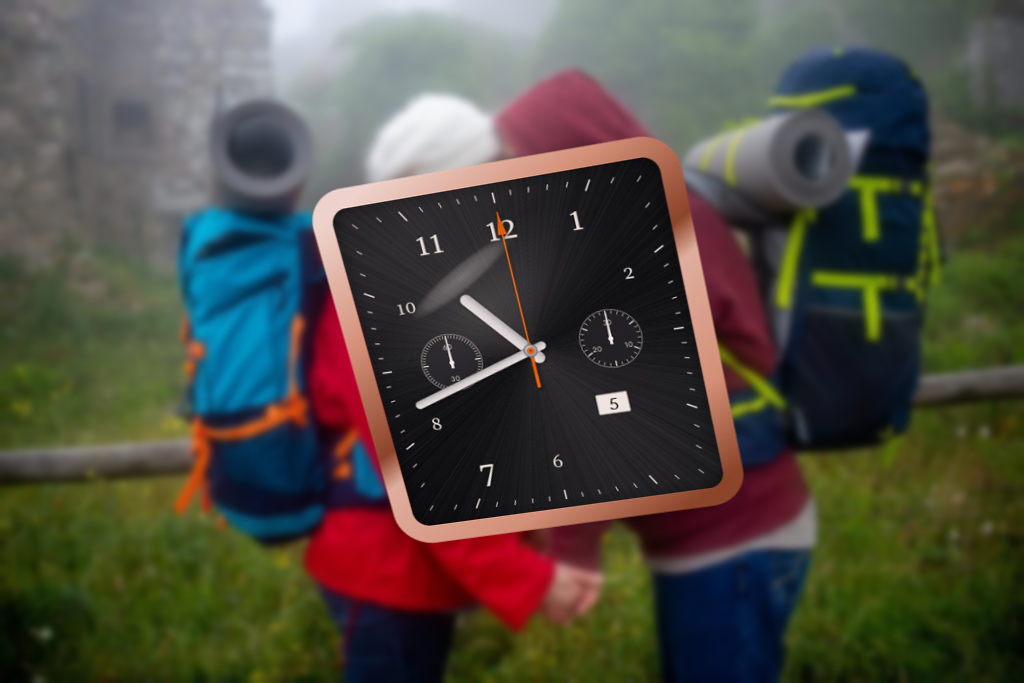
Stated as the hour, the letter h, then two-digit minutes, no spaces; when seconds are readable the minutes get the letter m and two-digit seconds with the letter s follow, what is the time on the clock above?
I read 10h42
